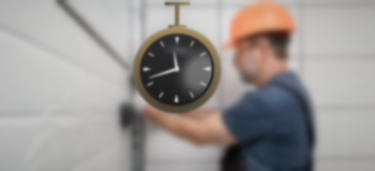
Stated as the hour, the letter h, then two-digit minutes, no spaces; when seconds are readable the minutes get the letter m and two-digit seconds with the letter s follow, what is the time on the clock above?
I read 11h42
